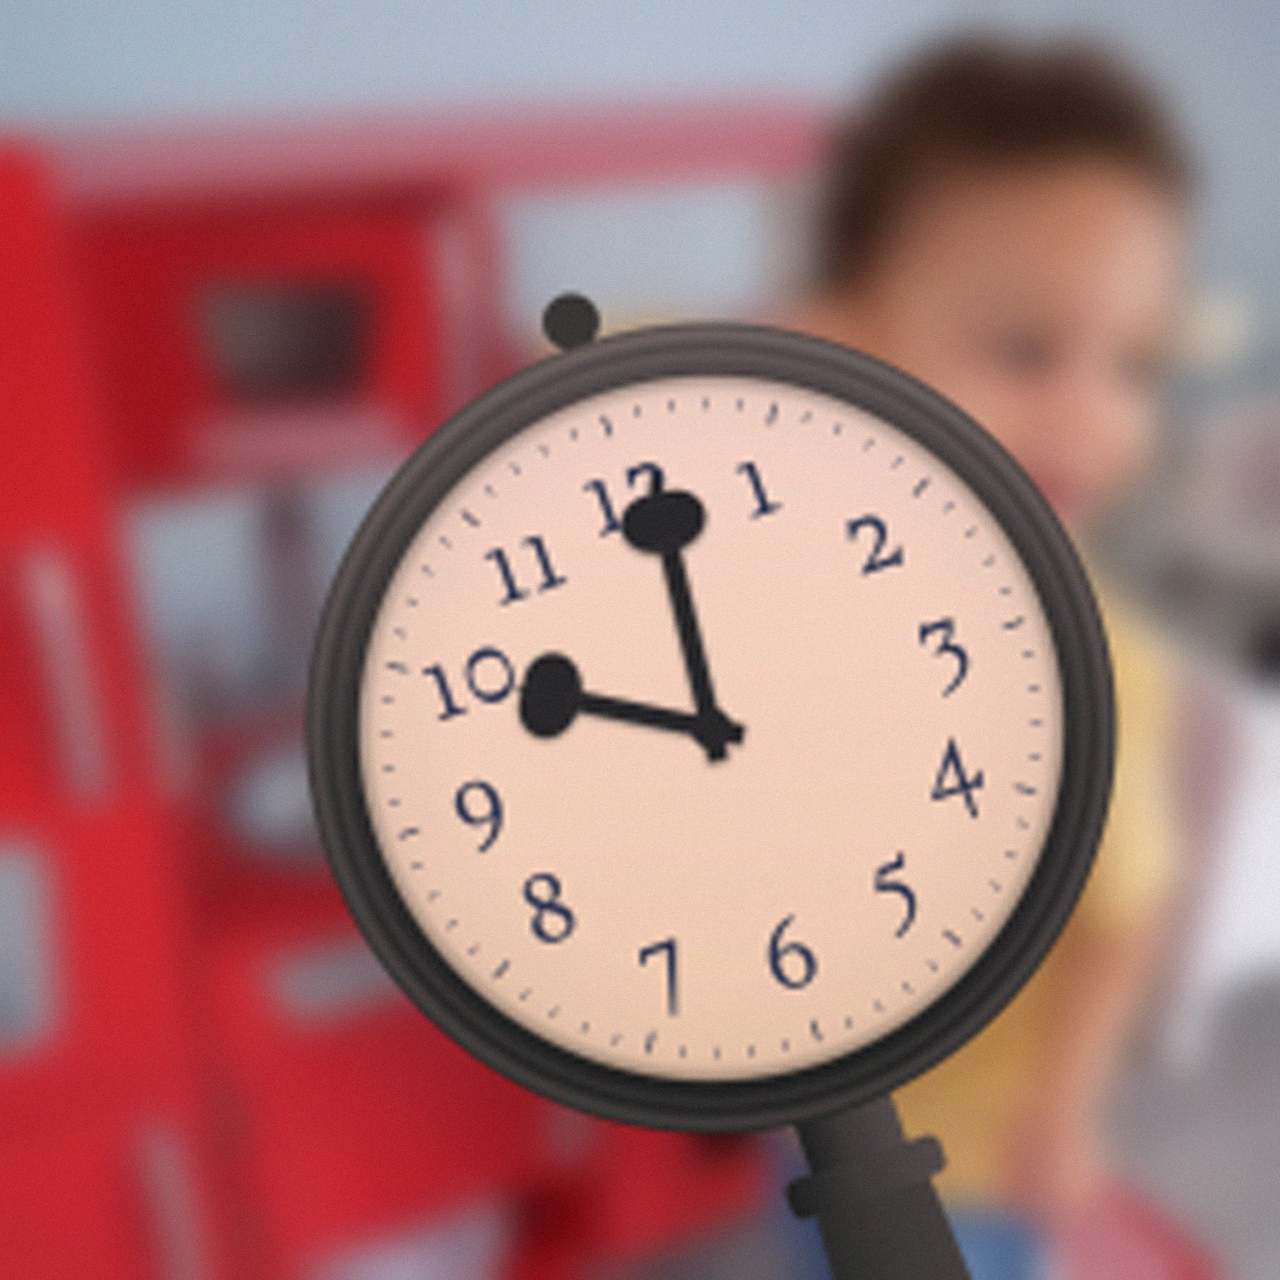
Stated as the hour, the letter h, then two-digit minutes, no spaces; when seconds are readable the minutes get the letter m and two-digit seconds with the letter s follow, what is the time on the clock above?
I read 10h01
